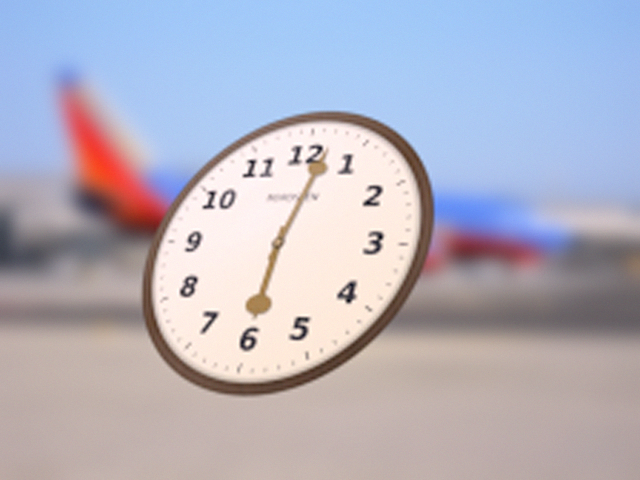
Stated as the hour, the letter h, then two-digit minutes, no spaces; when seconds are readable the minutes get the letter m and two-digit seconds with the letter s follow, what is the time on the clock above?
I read 6h02
